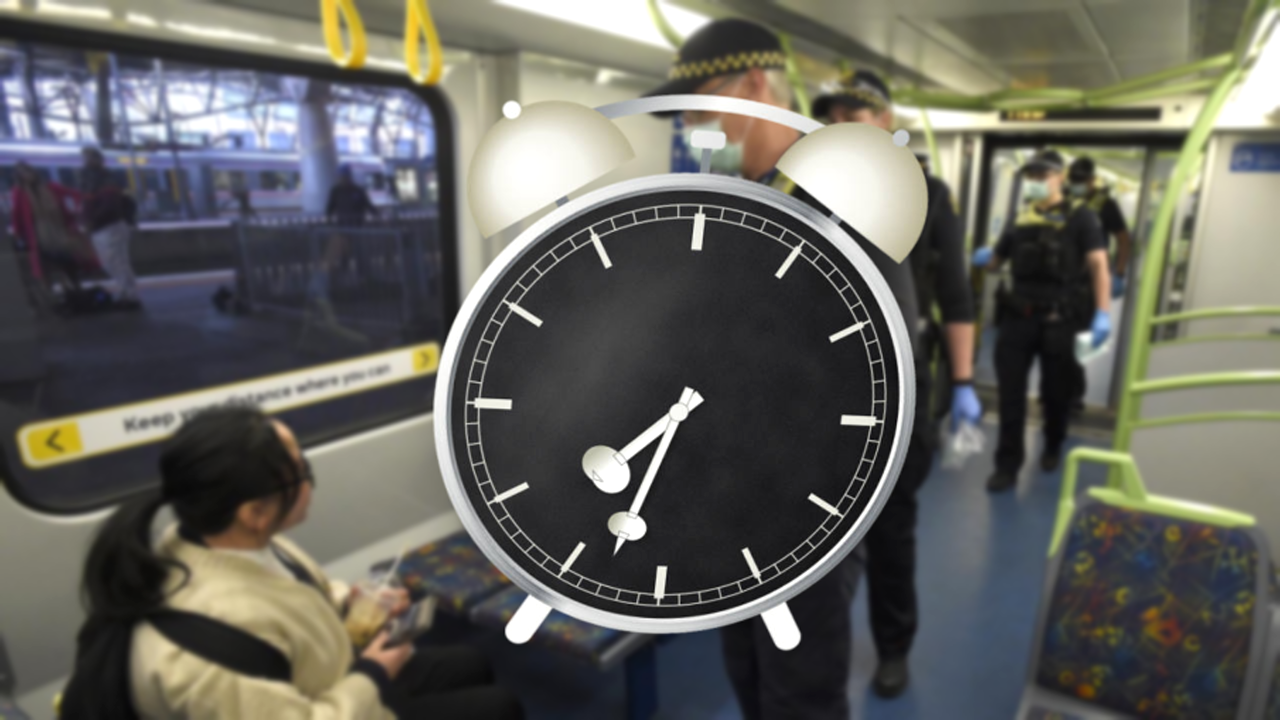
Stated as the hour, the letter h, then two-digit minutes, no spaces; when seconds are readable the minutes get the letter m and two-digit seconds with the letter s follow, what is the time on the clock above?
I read 7h33
